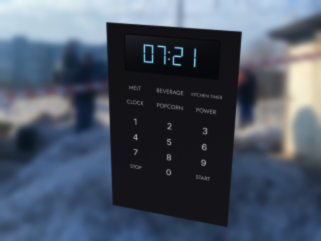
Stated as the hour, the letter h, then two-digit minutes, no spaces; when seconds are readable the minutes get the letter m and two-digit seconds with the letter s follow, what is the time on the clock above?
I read 7h21
